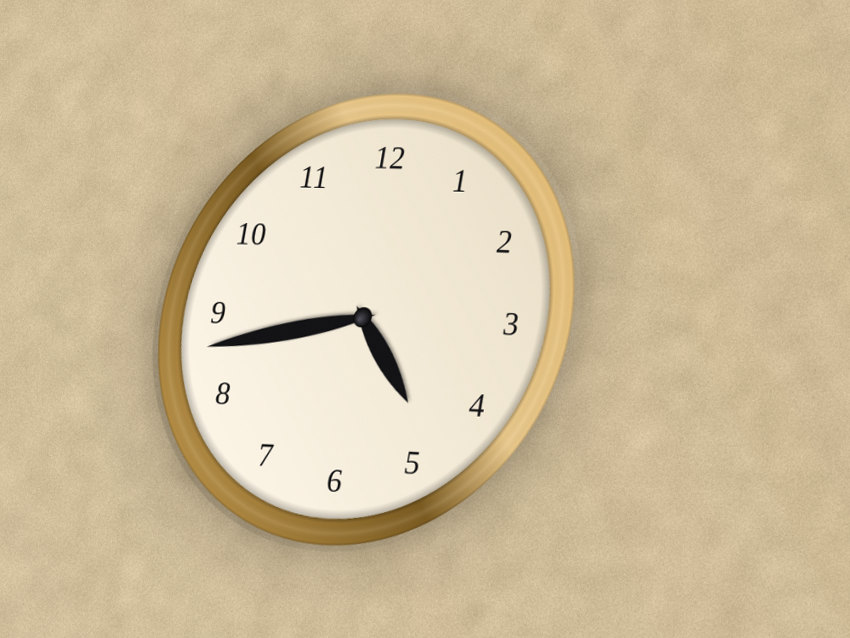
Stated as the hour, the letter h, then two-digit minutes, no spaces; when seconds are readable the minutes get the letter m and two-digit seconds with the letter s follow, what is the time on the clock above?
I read 4h43
